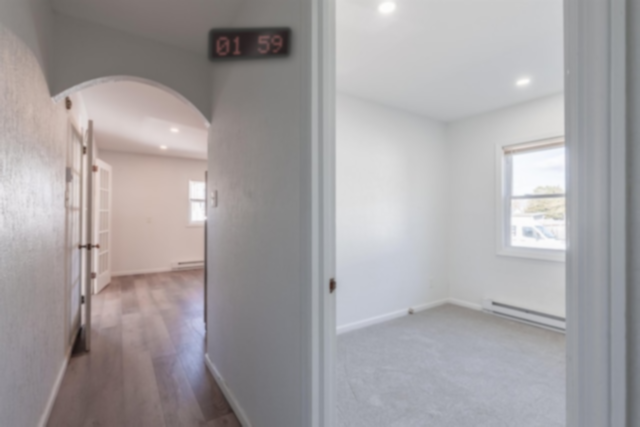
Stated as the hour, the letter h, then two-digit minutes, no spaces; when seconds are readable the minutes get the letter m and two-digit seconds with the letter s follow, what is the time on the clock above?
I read 1h59
